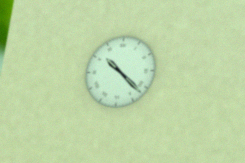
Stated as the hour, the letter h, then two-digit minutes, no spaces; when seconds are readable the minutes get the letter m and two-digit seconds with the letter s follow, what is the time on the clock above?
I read 10h22
